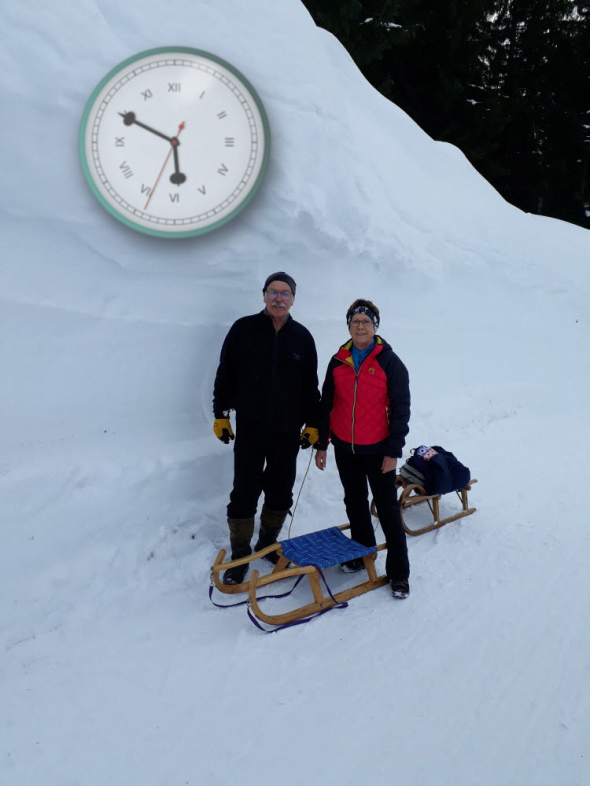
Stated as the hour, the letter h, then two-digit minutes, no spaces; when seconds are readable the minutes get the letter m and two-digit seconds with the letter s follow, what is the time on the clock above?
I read 5h49m34s
